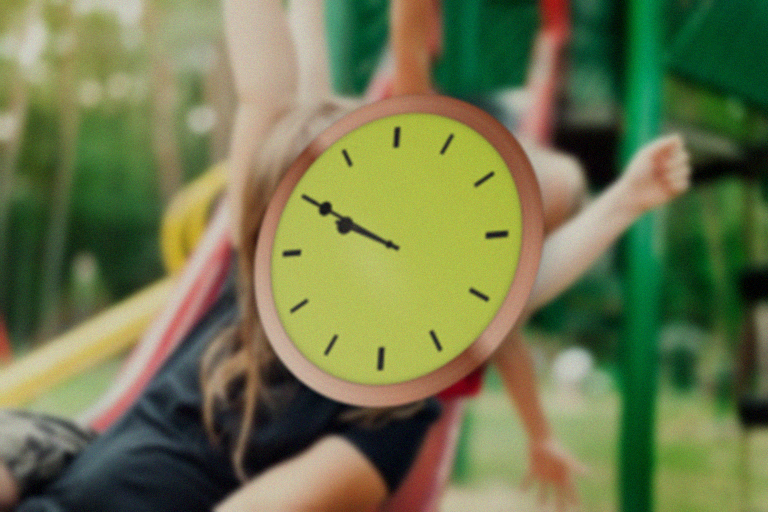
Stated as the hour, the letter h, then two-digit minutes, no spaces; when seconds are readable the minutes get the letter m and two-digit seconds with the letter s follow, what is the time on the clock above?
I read 9h50
